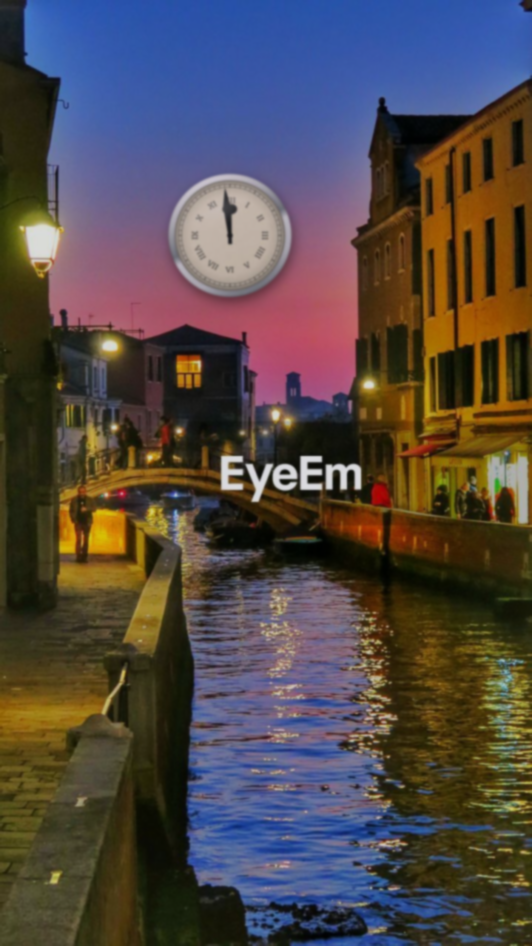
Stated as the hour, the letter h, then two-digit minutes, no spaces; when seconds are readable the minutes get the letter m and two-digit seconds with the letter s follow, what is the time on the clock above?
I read 11h59
